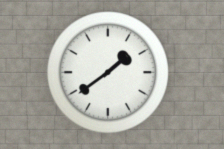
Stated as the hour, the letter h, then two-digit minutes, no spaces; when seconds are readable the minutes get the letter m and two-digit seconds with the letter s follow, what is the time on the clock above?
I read 1h39
